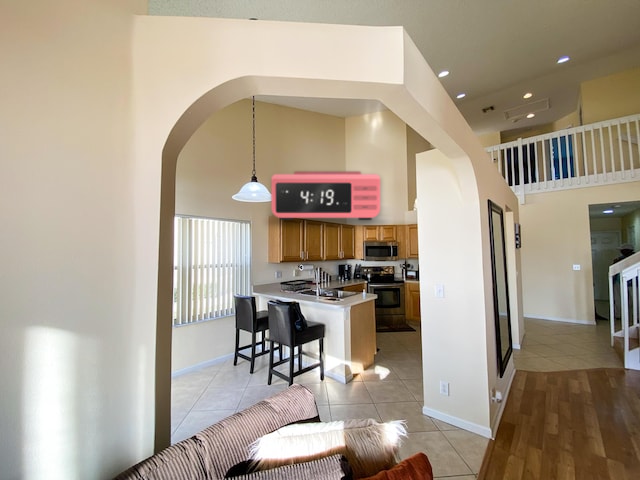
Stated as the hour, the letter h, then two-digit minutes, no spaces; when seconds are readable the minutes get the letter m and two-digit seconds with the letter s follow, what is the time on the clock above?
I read 4h19
